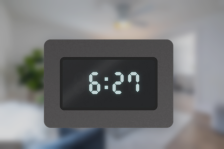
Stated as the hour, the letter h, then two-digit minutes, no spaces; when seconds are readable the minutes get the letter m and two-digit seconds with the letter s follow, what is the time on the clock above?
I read 6h27
